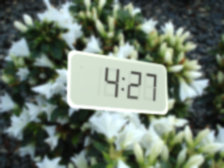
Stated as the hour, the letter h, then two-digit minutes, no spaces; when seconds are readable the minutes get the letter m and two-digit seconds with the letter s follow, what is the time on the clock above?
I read 4h27
